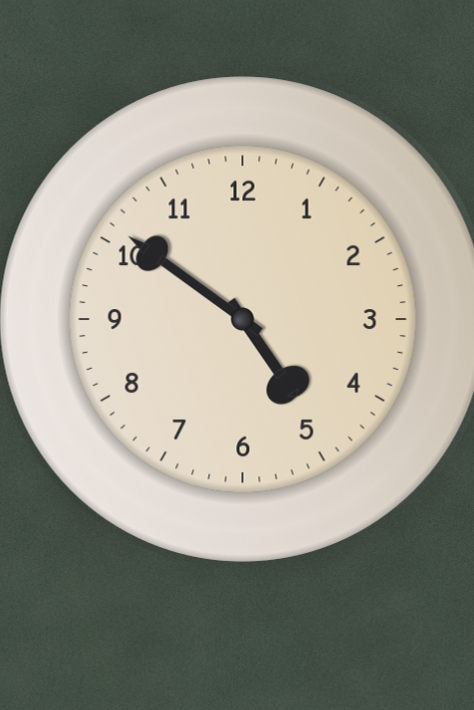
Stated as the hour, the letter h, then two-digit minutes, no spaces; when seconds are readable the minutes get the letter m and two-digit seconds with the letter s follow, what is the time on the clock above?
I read 4h51
